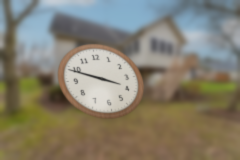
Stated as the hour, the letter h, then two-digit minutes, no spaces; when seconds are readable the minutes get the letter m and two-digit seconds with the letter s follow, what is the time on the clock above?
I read 3h49
